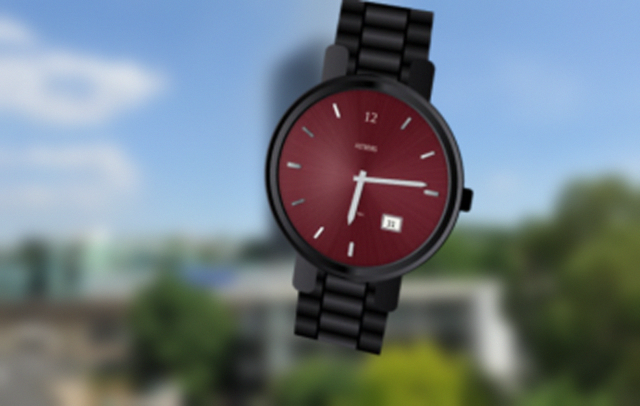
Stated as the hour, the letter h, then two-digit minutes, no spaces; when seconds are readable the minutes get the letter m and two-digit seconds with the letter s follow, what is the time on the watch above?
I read 6h14
